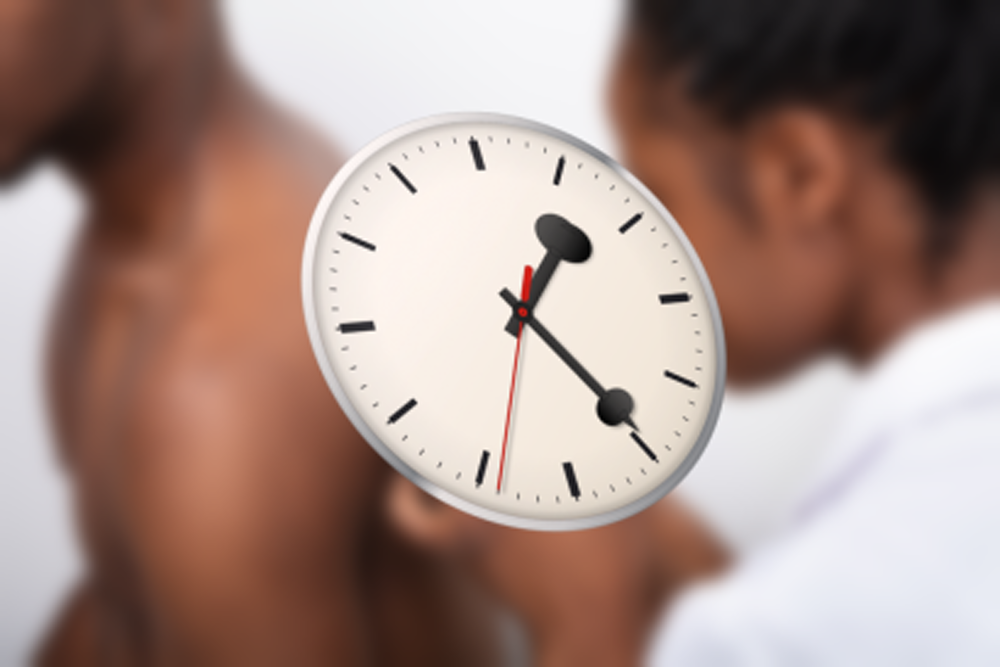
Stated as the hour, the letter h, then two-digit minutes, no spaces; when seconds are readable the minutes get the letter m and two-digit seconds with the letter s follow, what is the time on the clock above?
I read 1h24m34s
